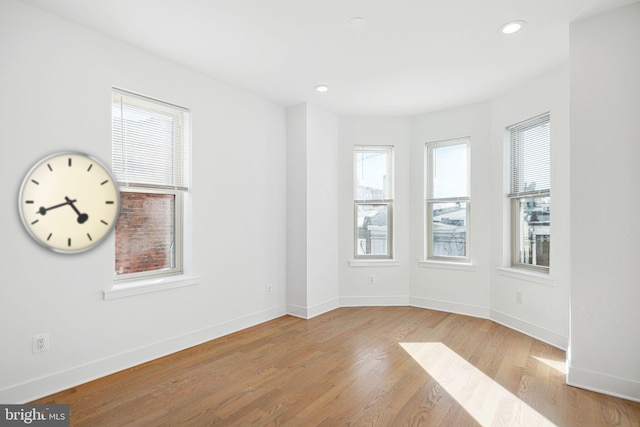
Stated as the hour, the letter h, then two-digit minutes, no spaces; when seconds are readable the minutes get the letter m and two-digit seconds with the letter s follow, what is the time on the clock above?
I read 4h42
